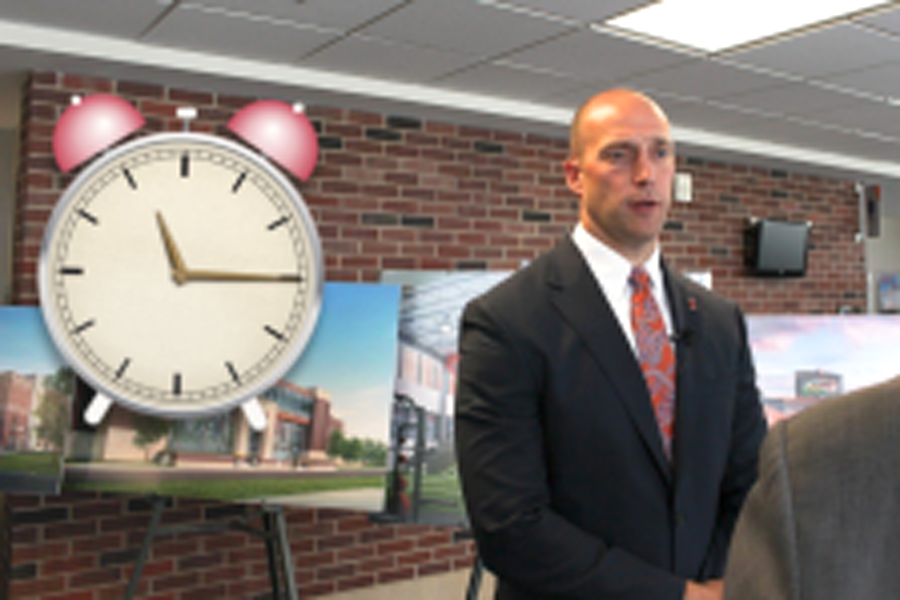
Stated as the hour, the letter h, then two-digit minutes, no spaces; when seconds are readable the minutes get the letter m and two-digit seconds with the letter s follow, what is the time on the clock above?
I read 11h15
